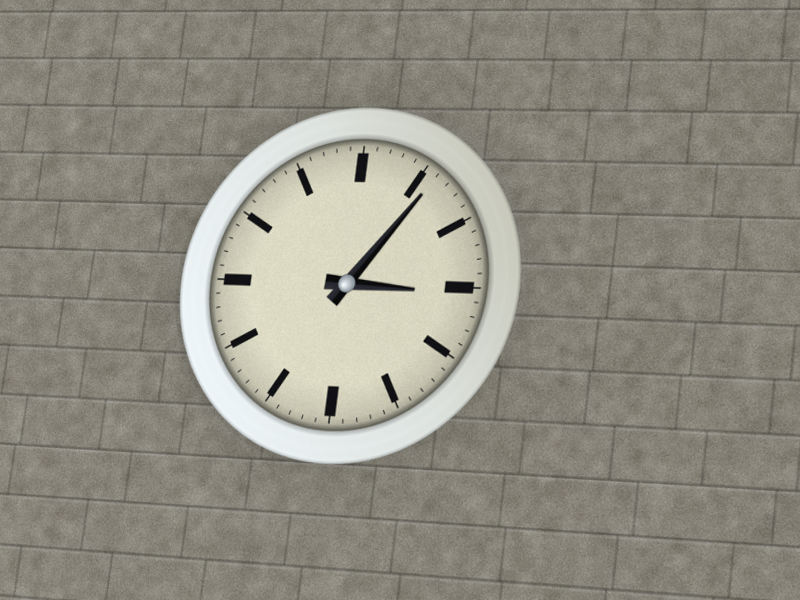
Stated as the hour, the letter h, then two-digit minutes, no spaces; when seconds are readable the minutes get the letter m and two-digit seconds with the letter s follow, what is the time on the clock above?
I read 3h06
